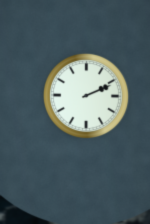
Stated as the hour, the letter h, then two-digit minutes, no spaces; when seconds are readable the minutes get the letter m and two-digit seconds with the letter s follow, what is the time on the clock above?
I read 2h11
